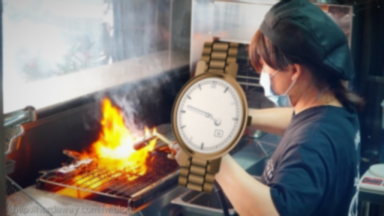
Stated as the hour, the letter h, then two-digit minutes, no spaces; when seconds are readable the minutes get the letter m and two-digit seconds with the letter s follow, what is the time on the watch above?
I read 3h47
